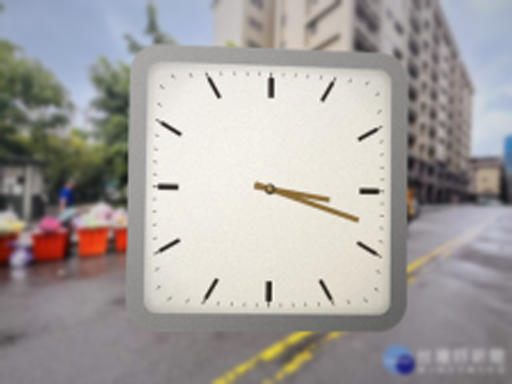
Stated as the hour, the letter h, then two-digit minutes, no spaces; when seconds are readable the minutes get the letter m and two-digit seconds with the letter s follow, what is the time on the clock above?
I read 3h18
